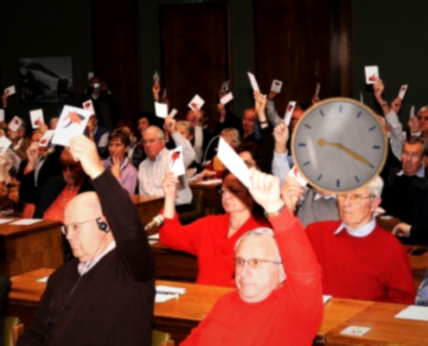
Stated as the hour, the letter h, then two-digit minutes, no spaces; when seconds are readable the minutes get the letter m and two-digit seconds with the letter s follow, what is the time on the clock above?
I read 9h20
